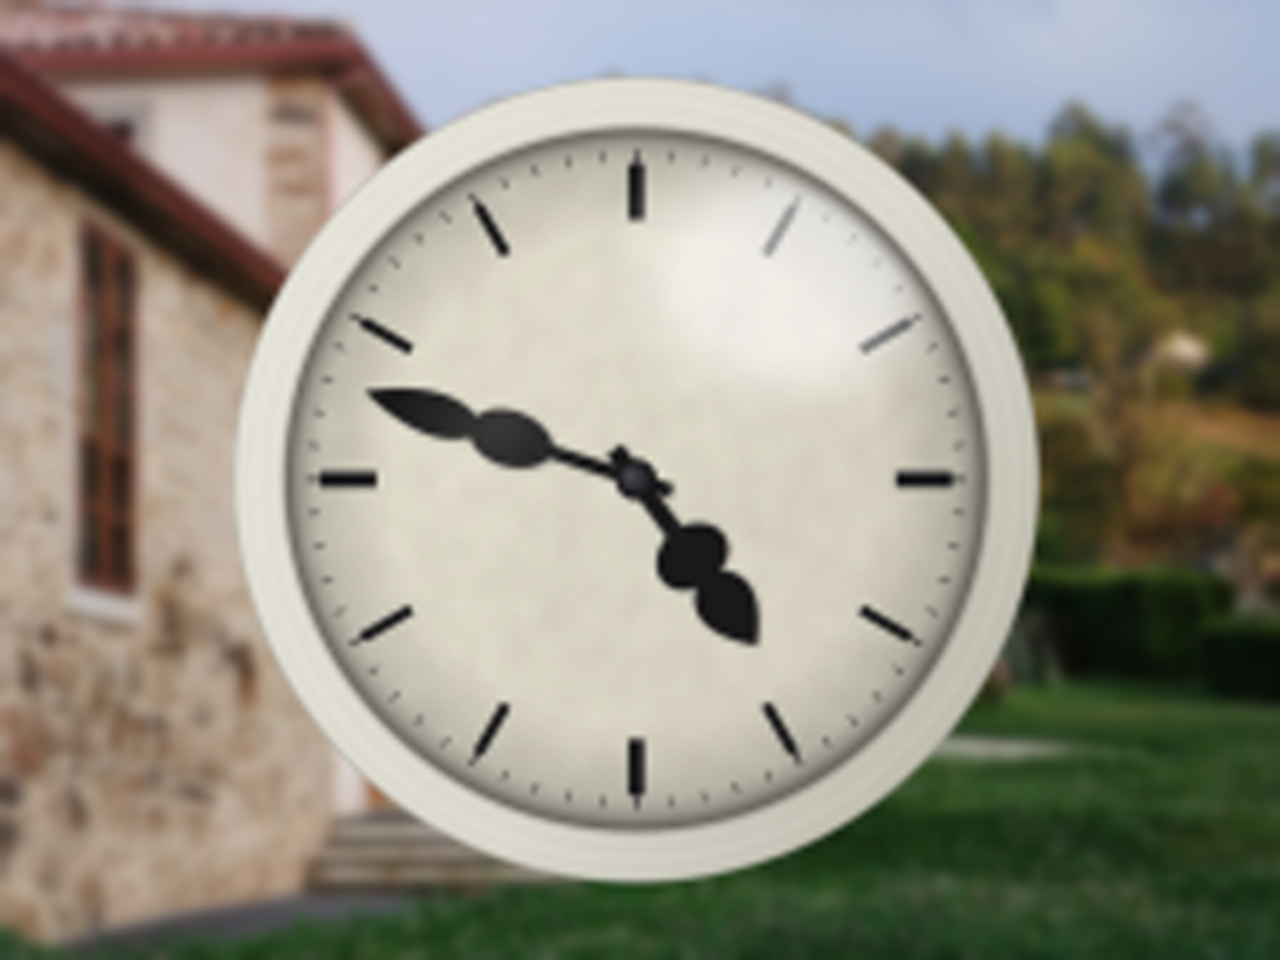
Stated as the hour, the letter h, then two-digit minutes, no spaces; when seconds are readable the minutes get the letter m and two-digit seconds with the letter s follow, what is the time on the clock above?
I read 4h48
